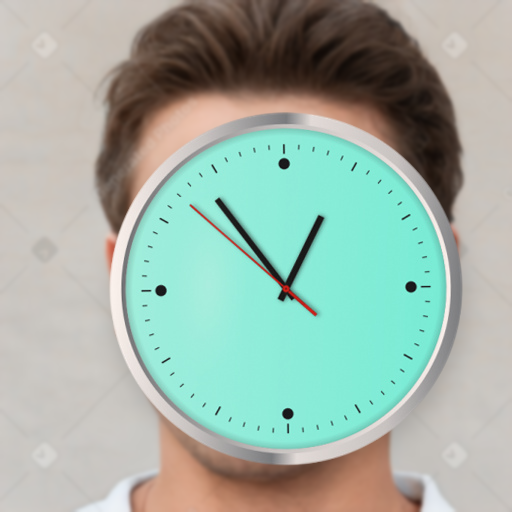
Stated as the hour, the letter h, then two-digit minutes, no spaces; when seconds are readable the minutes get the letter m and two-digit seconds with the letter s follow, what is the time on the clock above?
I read 12h53m52s
